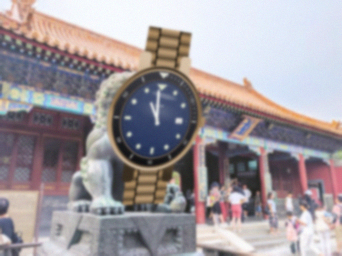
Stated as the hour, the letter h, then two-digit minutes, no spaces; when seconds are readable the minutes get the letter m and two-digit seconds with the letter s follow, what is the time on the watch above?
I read 10h59
